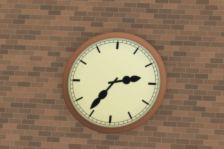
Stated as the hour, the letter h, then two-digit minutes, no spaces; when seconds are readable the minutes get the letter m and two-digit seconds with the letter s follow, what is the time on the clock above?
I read 2h36
